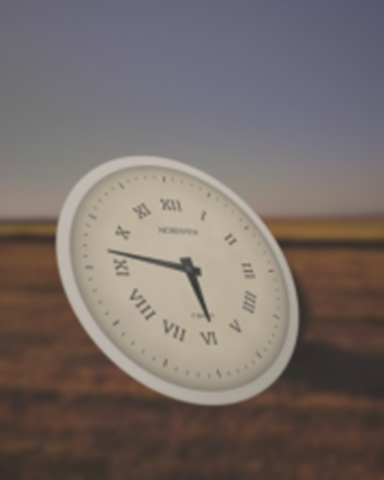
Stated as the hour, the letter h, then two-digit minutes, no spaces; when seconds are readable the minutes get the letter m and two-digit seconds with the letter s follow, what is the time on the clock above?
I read 5h47
